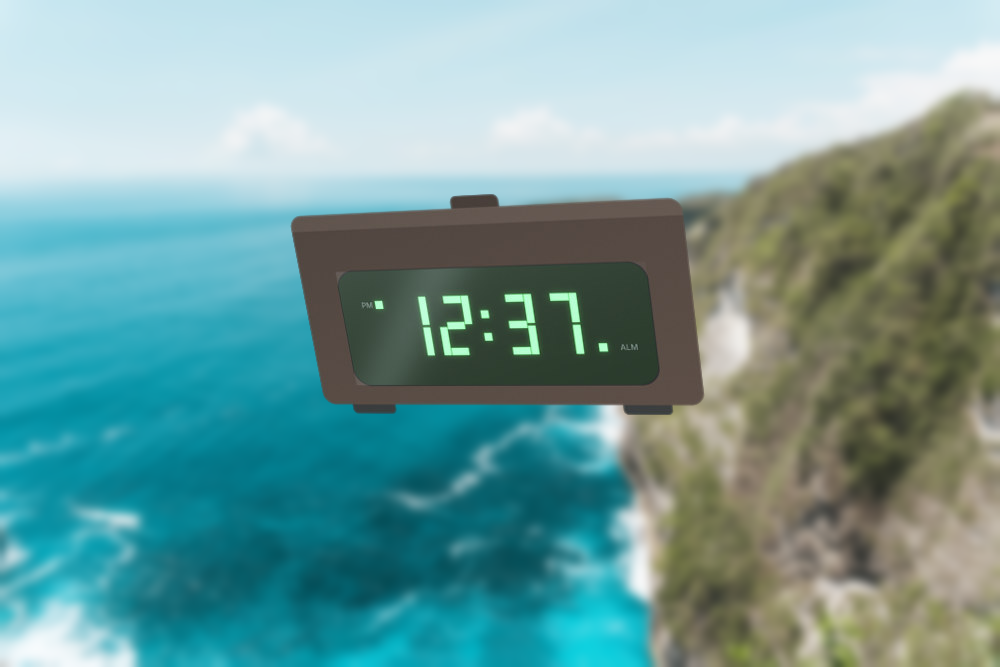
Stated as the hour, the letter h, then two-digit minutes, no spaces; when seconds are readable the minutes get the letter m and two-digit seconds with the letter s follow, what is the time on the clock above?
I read 12h37
